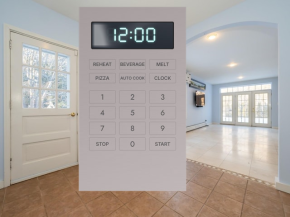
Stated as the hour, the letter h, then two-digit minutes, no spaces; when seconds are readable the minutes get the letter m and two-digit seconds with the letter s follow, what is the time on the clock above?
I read 12h00
